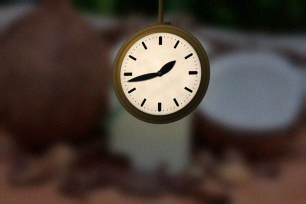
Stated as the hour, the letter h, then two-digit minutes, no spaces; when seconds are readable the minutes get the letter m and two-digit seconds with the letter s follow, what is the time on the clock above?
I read 1h43
